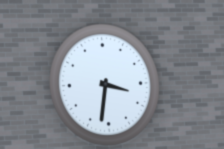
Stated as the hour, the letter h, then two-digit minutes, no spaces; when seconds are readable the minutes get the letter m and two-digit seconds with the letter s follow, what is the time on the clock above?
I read 3h32
